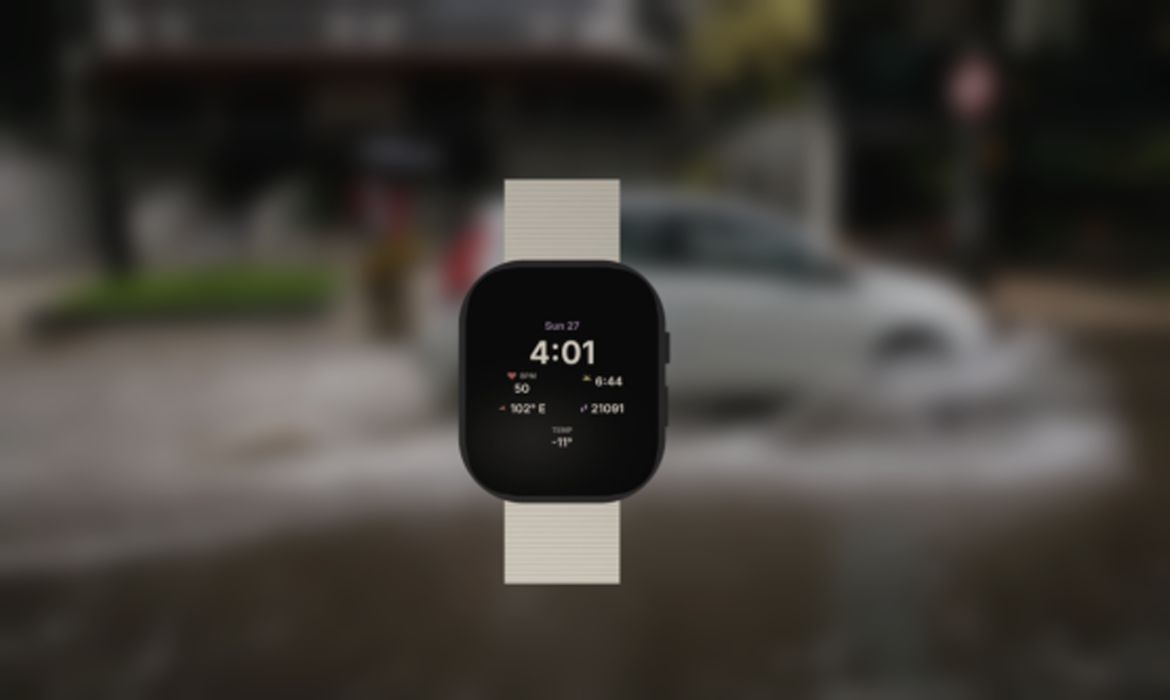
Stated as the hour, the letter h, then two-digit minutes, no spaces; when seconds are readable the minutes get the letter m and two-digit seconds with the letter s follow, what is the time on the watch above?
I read 4h01
